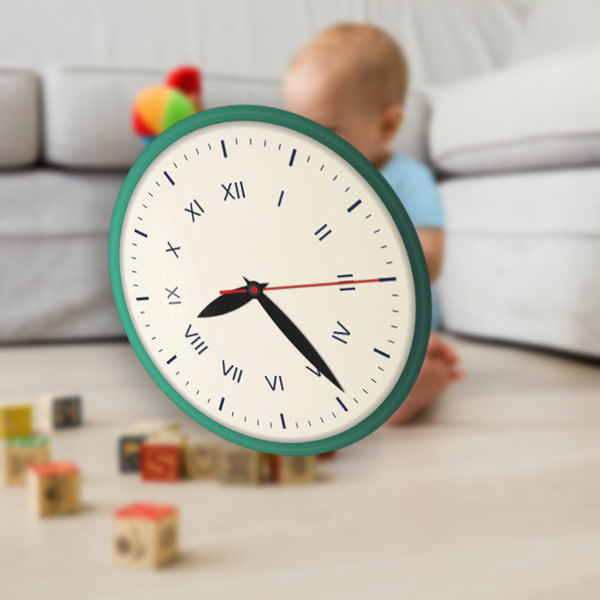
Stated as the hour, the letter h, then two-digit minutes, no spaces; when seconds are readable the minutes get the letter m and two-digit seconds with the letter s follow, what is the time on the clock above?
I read 8h24m15s
